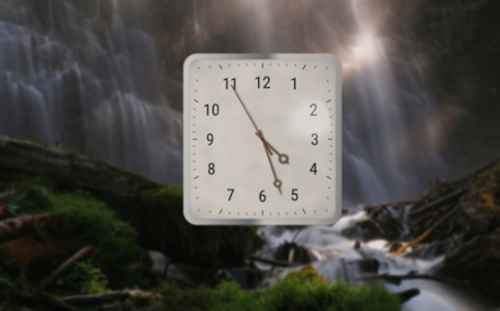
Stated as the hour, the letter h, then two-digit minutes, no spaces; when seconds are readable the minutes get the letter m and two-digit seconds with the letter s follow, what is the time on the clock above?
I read 4h26m55s
